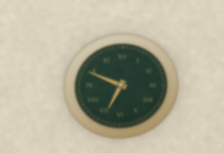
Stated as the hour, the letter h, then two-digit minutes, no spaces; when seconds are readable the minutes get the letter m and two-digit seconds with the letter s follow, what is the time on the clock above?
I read 6h49
